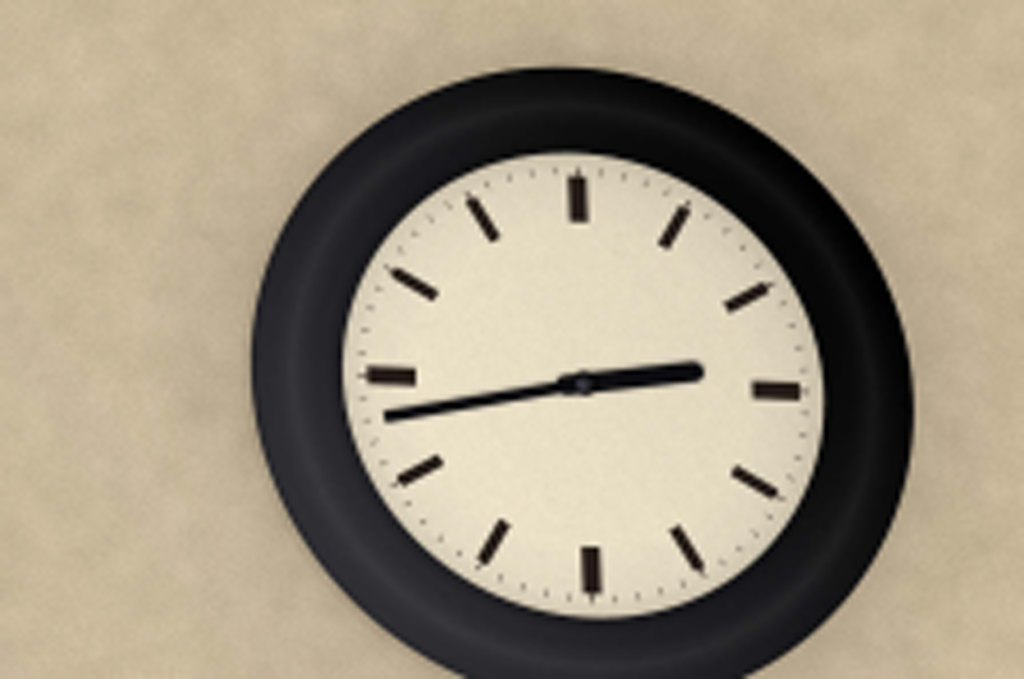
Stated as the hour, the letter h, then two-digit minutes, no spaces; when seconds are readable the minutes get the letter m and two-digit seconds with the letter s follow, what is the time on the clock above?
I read 2h43
